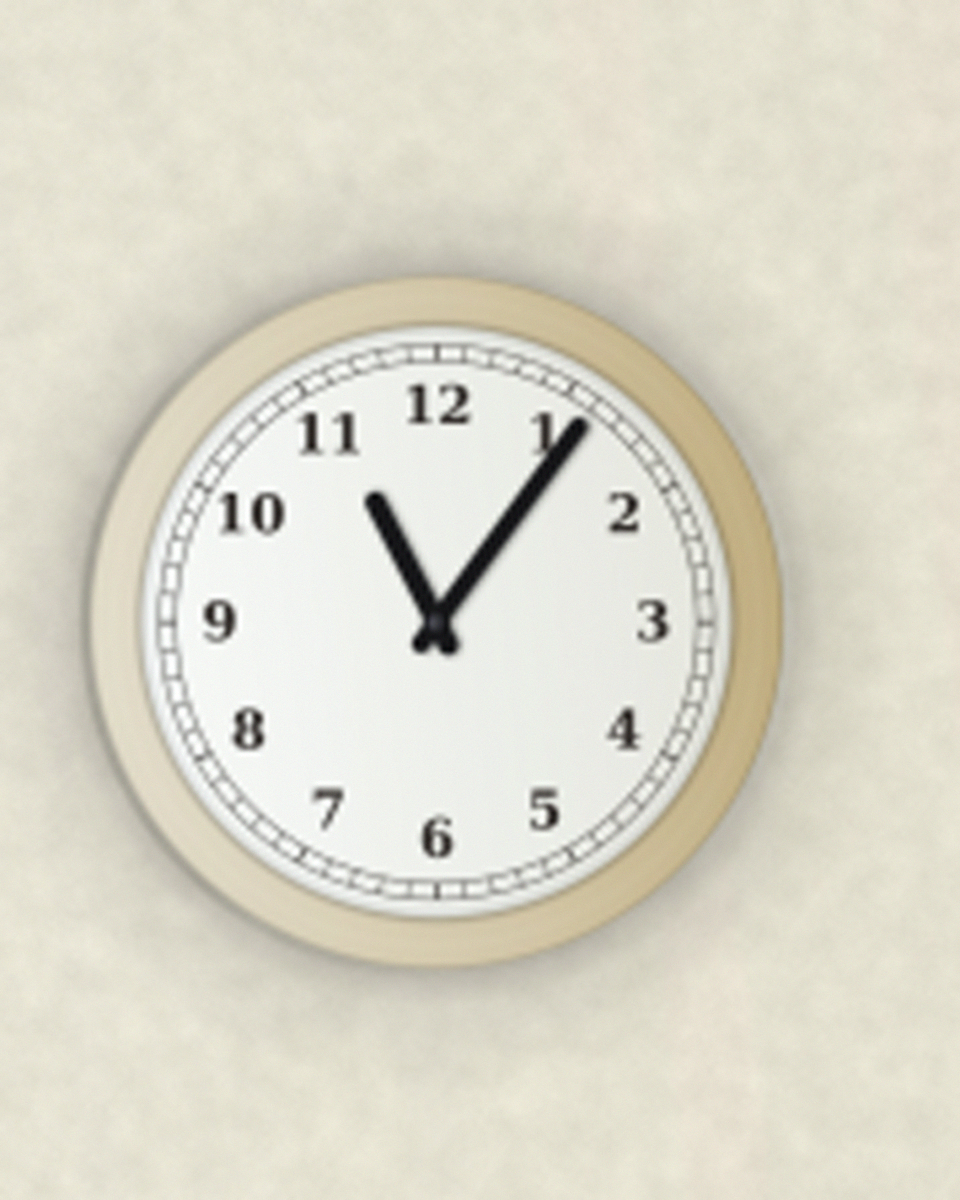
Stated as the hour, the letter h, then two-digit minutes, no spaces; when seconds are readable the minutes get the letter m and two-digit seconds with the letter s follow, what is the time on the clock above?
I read 11h06
